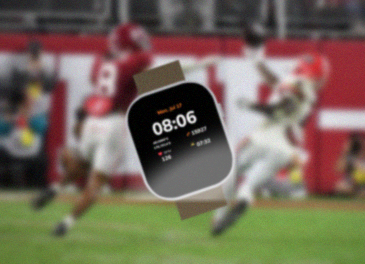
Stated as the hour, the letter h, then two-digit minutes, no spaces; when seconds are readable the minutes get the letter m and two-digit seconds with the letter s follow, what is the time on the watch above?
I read 8h06
